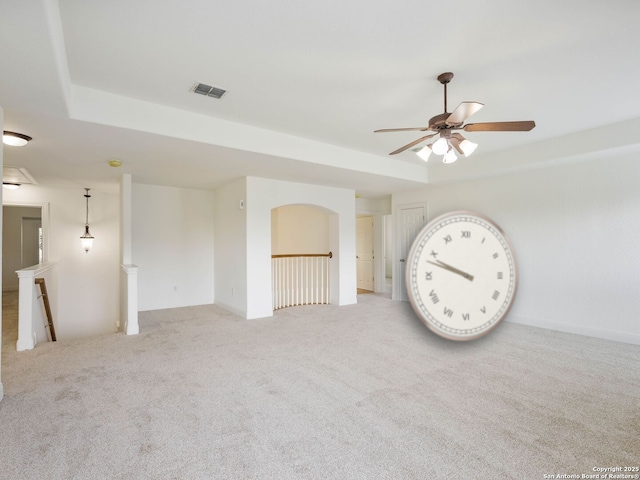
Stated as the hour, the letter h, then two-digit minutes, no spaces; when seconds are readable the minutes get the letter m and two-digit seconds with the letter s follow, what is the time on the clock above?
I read 9h48
